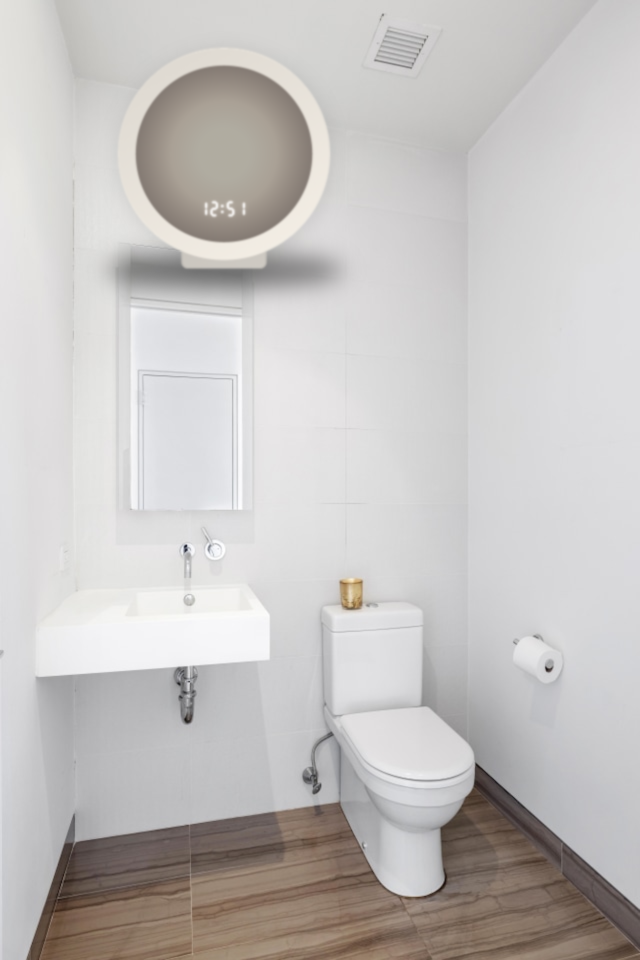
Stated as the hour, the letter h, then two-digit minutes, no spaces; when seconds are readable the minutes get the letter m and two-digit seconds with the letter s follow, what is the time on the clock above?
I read 12h51
